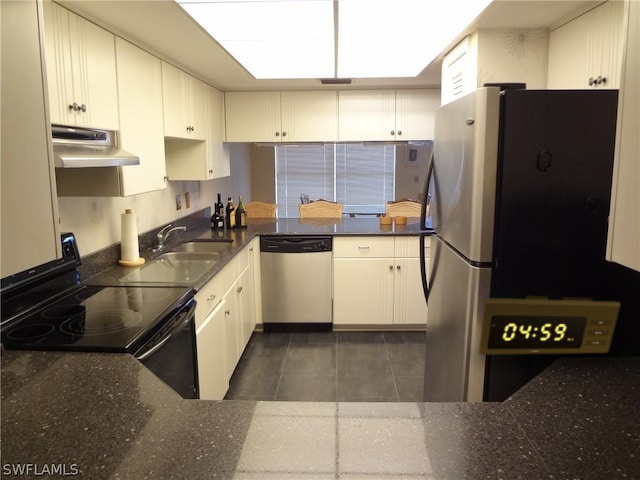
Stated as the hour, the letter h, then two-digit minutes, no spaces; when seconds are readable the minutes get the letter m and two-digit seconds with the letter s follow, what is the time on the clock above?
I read 4h59
